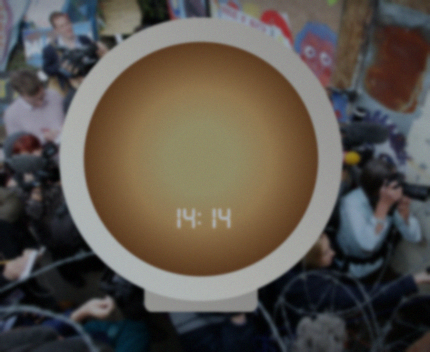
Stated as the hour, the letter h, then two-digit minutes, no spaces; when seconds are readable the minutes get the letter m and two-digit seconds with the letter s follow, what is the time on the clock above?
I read 14h14
